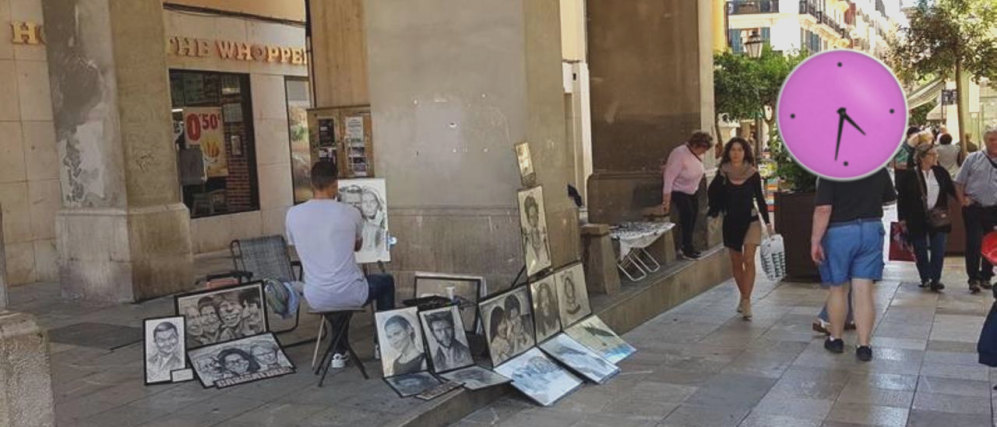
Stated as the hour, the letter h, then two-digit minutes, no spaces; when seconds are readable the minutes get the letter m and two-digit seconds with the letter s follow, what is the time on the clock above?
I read 4h32
